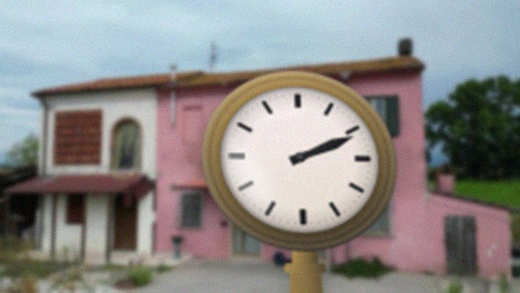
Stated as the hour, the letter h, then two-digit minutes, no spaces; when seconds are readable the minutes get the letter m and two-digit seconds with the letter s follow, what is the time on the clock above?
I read 2h11
